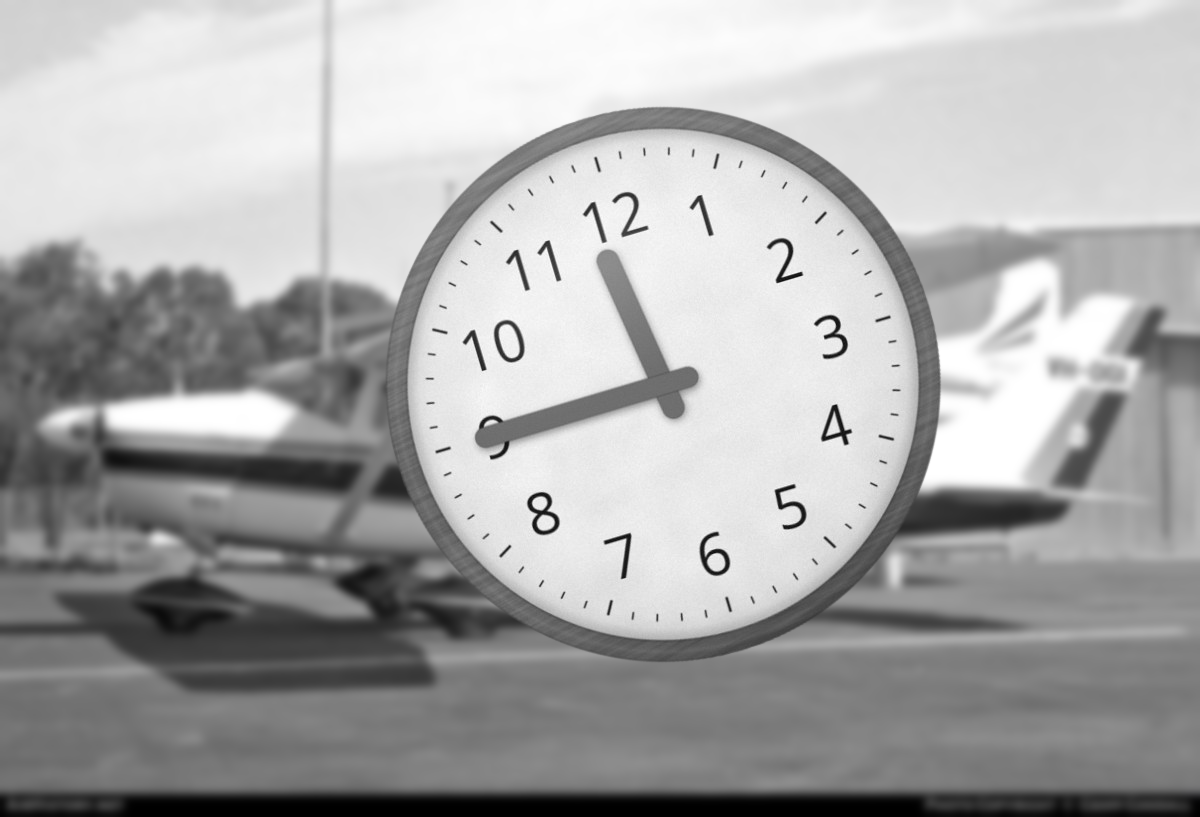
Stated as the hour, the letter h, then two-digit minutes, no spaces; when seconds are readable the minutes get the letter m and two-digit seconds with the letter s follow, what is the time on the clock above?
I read 11h45
